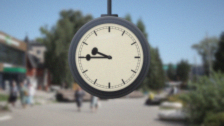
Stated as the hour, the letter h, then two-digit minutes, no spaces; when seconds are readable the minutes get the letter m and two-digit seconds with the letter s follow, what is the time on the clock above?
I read 9h45
